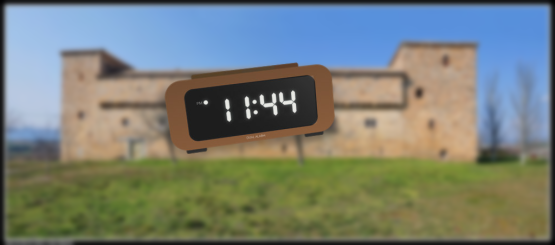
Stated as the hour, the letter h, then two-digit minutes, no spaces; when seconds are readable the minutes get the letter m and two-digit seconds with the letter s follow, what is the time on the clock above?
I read 11h44
